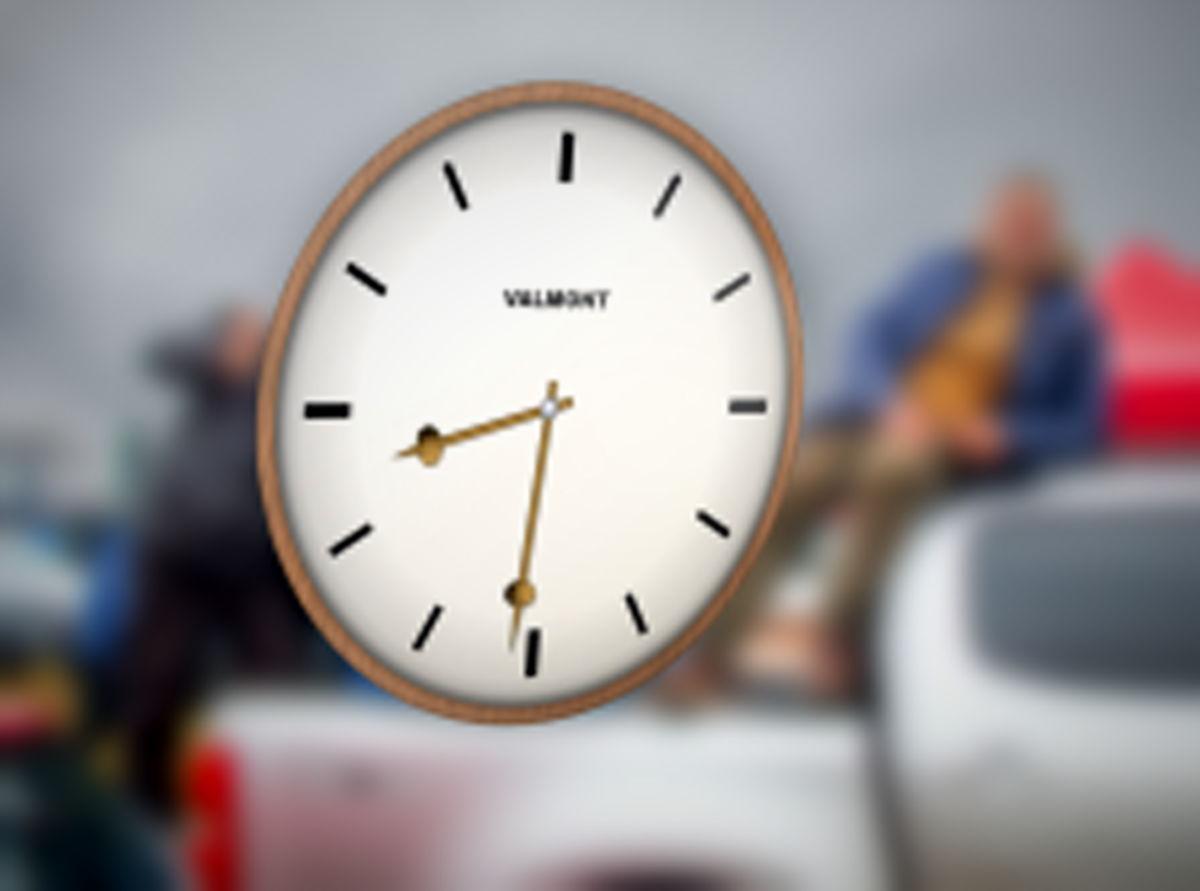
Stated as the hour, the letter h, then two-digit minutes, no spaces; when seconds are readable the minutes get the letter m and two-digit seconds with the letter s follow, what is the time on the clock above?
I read 8h31
